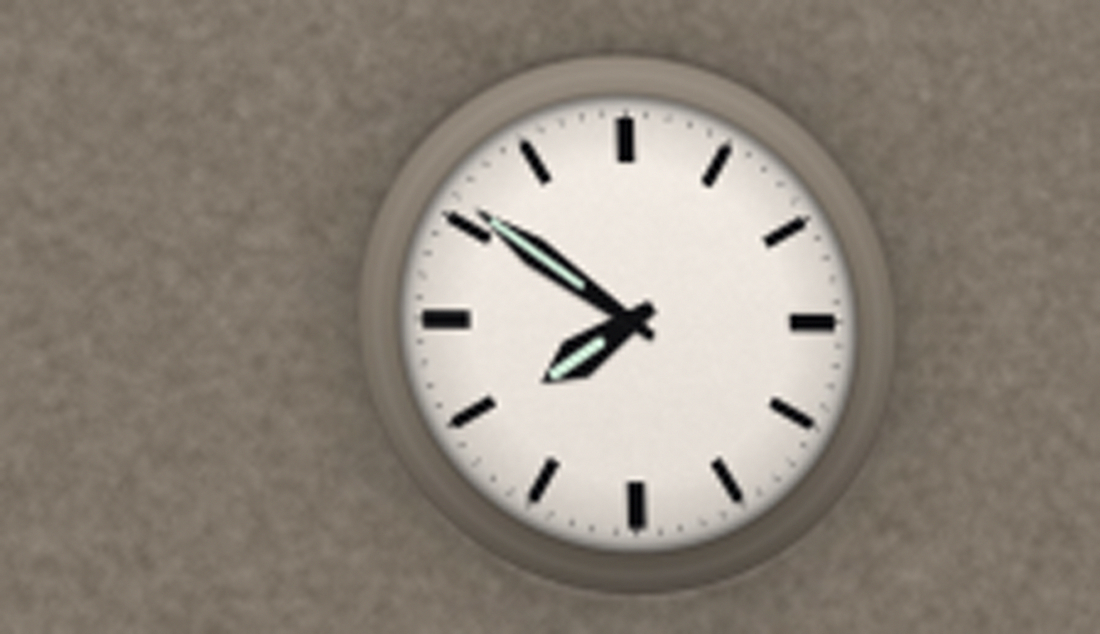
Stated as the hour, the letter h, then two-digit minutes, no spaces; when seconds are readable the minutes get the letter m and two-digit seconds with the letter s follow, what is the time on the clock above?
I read 7h51
